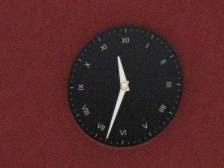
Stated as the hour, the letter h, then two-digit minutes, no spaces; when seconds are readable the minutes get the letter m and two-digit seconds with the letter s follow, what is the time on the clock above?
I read 11h33
